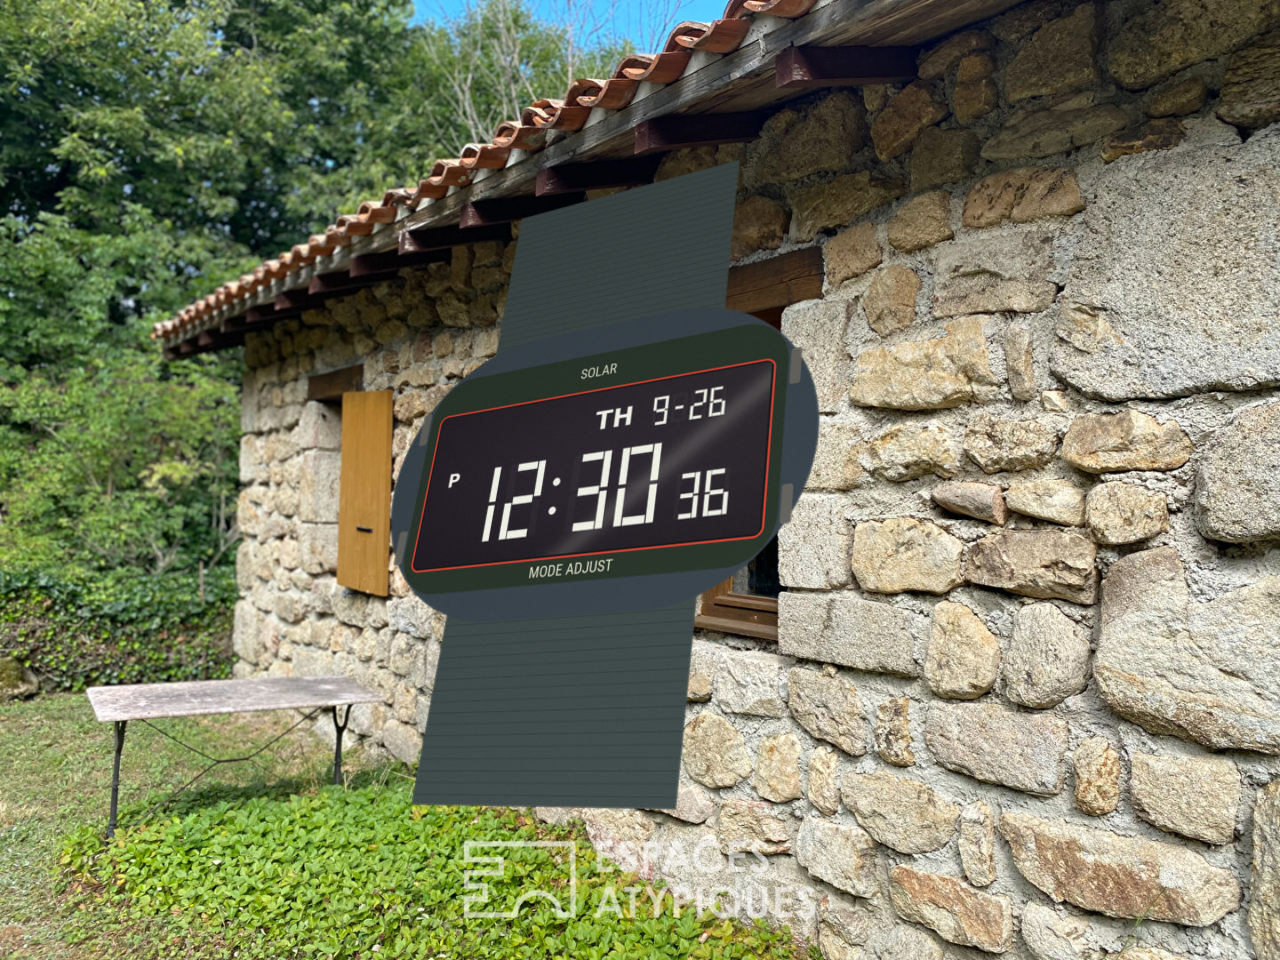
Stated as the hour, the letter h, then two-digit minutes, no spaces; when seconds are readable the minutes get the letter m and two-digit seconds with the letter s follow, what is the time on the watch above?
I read 12h30m36s
